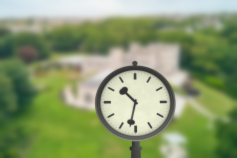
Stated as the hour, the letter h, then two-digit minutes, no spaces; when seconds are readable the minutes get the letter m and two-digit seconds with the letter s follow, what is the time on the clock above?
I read 10h32
